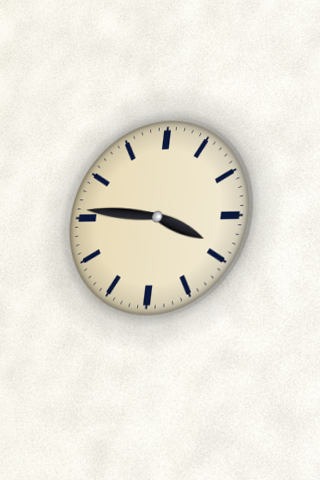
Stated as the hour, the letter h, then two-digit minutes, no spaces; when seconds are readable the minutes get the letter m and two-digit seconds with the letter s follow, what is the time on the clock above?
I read 3h46
